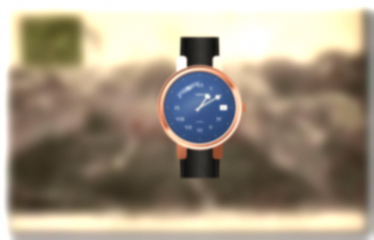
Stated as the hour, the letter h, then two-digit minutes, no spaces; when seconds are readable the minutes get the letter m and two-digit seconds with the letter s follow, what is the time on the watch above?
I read 1h10
